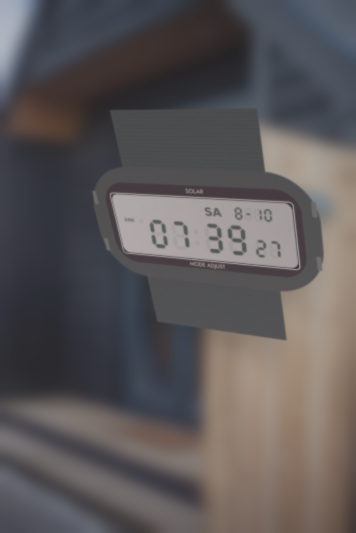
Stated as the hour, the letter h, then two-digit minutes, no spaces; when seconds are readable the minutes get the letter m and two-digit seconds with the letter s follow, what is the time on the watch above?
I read 7h39m27s
